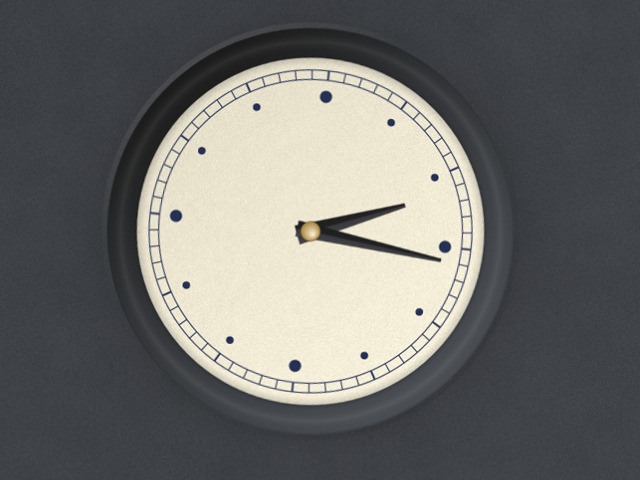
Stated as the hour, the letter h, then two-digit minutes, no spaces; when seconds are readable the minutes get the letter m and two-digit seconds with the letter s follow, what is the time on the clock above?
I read 2h16
